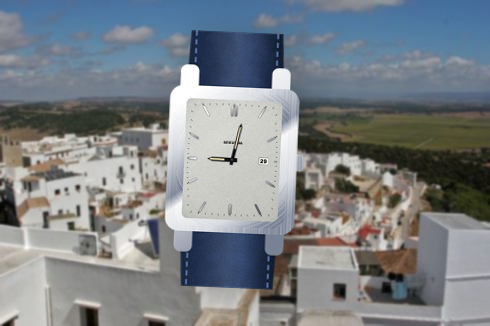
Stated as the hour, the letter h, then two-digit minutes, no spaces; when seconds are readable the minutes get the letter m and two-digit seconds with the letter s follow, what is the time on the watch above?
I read 9h02
